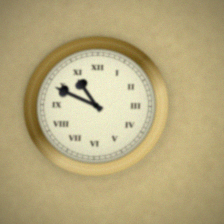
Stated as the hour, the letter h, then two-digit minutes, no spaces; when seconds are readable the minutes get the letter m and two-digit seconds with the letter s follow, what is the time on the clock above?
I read 10h49
